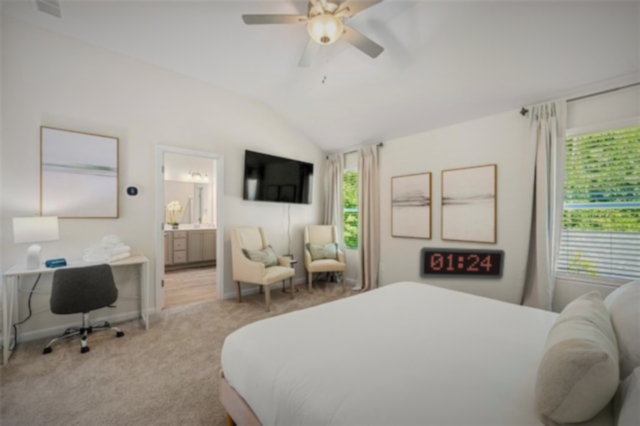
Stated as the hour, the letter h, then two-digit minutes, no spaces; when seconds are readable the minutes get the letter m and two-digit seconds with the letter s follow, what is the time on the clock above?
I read 1h24
